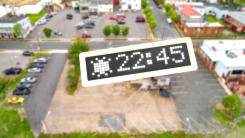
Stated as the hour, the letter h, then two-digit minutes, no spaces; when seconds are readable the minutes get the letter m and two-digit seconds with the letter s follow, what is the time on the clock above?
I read 22h45
